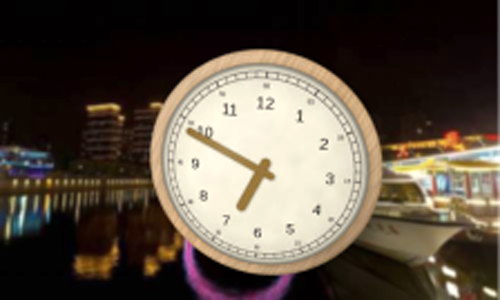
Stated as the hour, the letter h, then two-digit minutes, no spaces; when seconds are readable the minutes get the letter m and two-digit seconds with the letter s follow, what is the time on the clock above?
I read 6h49
